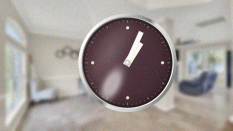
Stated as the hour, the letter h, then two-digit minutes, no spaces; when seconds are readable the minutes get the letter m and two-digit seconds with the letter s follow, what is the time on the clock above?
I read 1h04
